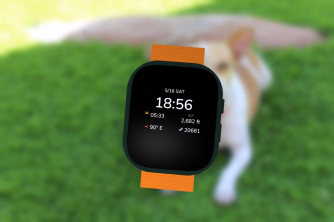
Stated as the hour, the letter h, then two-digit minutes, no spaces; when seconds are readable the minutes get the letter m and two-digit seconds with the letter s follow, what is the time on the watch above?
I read 18h56
